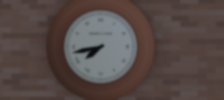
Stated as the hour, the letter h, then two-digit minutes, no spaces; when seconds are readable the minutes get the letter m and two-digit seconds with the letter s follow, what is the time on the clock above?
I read 7h43
